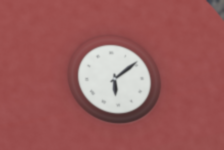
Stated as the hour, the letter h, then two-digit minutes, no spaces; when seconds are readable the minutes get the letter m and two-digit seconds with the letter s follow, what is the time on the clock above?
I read 6h09
